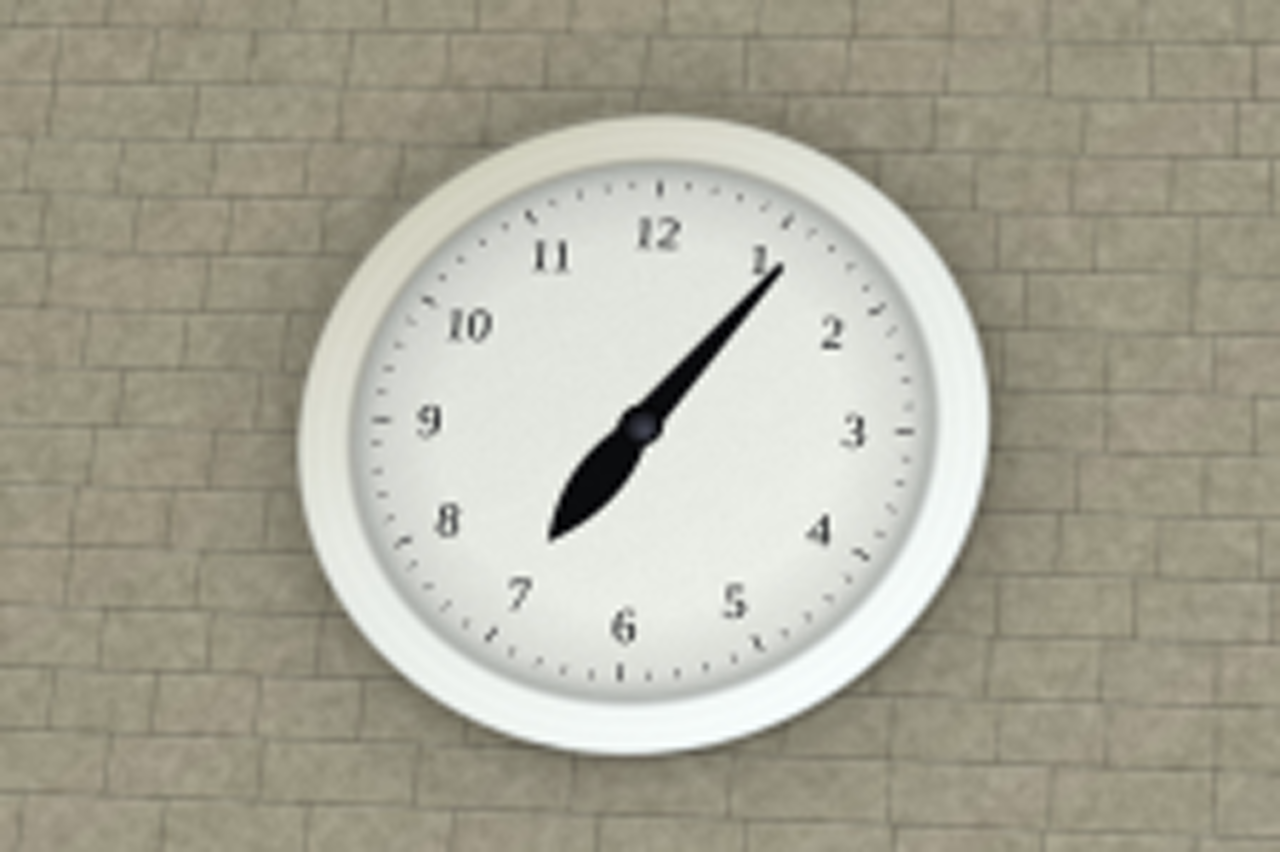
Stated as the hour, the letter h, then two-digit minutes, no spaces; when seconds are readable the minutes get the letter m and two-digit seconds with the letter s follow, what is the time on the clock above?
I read 7h06
